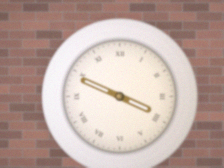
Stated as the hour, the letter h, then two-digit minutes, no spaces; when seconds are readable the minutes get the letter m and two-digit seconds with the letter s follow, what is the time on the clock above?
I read 3h49
